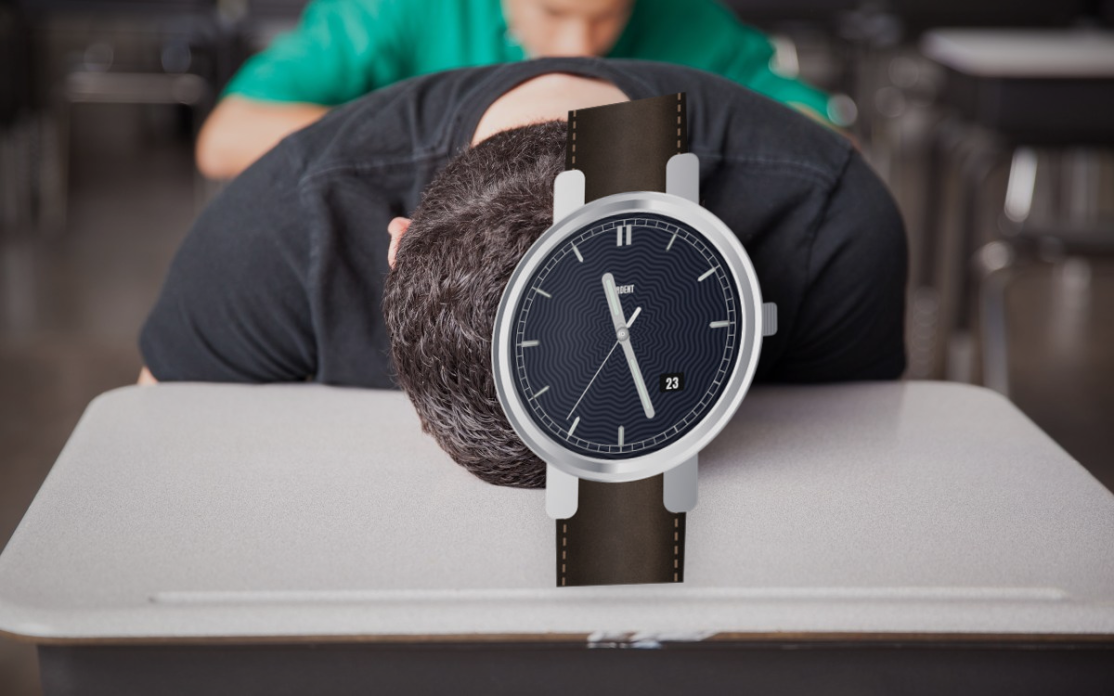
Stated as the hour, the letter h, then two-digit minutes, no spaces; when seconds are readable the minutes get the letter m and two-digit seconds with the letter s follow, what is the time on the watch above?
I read 11h26m36s
